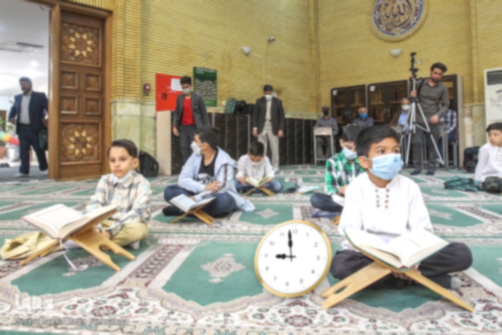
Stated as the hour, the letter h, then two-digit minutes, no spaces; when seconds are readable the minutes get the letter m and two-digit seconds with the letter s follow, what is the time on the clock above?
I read 8h58
